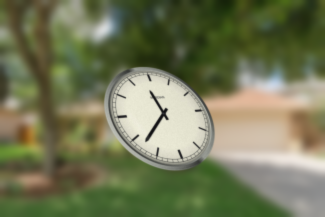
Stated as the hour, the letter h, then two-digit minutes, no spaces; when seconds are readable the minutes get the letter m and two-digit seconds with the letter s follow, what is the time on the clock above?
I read 11h38
